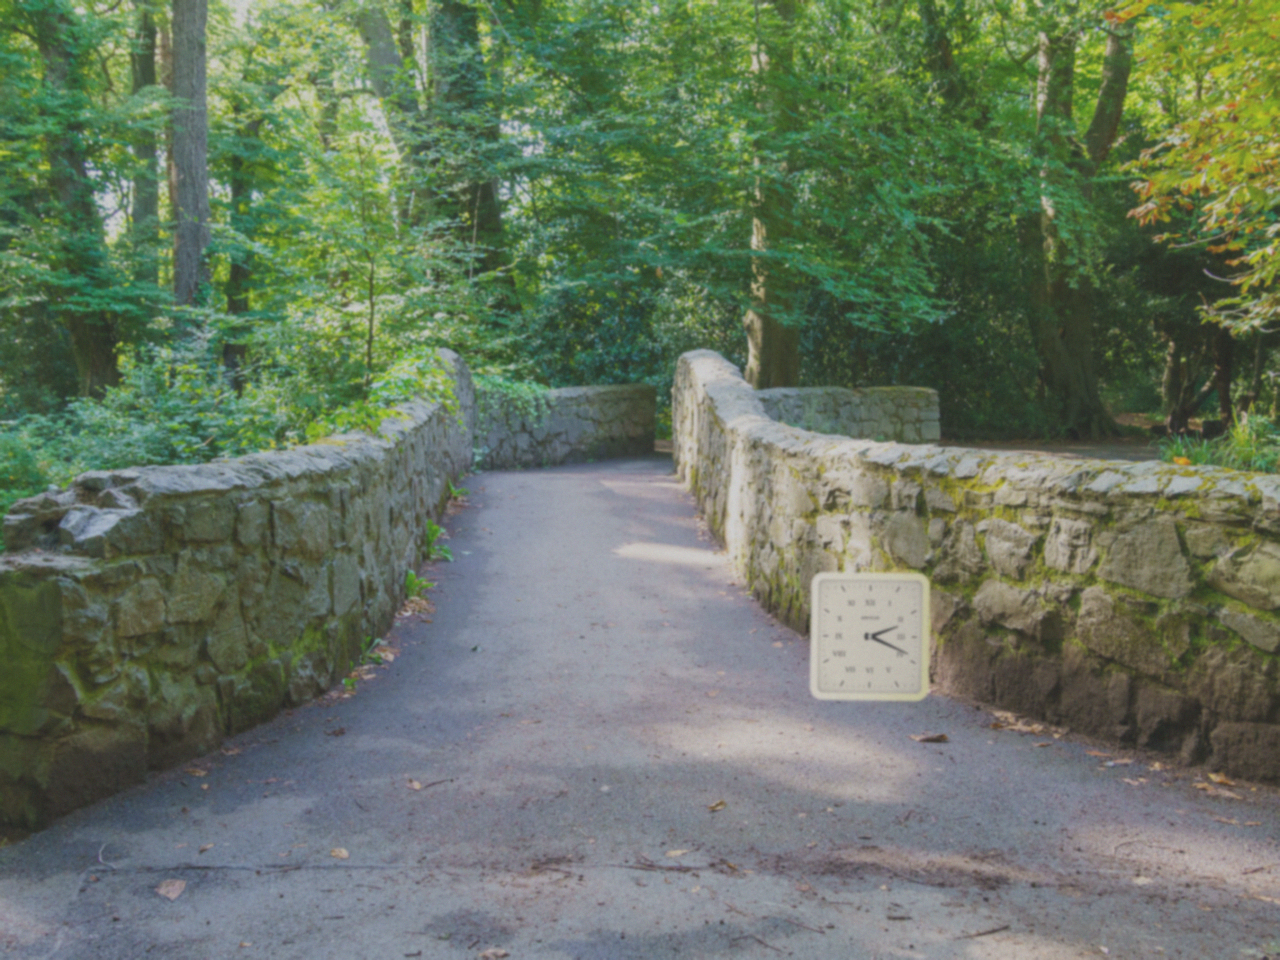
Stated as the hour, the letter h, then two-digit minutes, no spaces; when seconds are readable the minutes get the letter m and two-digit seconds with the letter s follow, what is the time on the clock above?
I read 2h19
